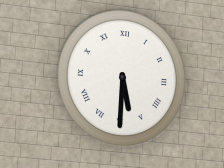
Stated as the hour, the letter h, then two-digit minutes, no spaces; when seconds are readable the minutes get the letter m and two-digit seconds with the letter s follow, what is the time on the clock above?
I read 5h30
